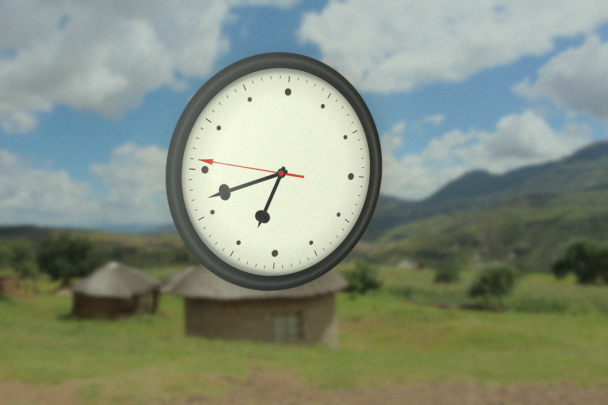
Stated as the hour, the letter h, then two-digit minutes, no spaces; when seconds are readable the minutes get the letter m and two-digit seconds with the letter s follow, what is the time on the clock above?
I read 6h41m46s
